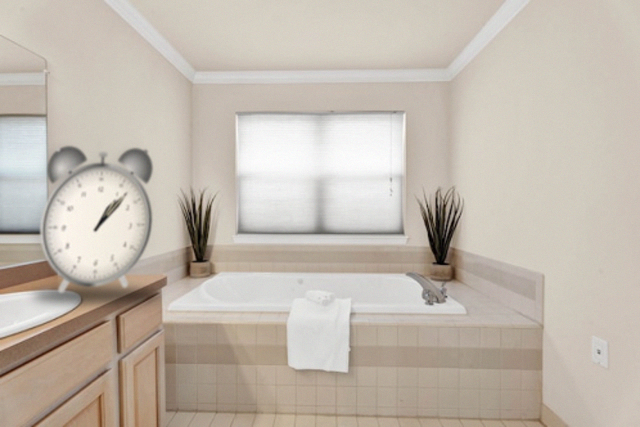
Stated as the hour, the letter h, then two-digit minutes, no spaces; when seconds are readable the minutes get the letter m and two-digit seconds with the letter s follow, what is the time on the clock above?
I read 1h07
